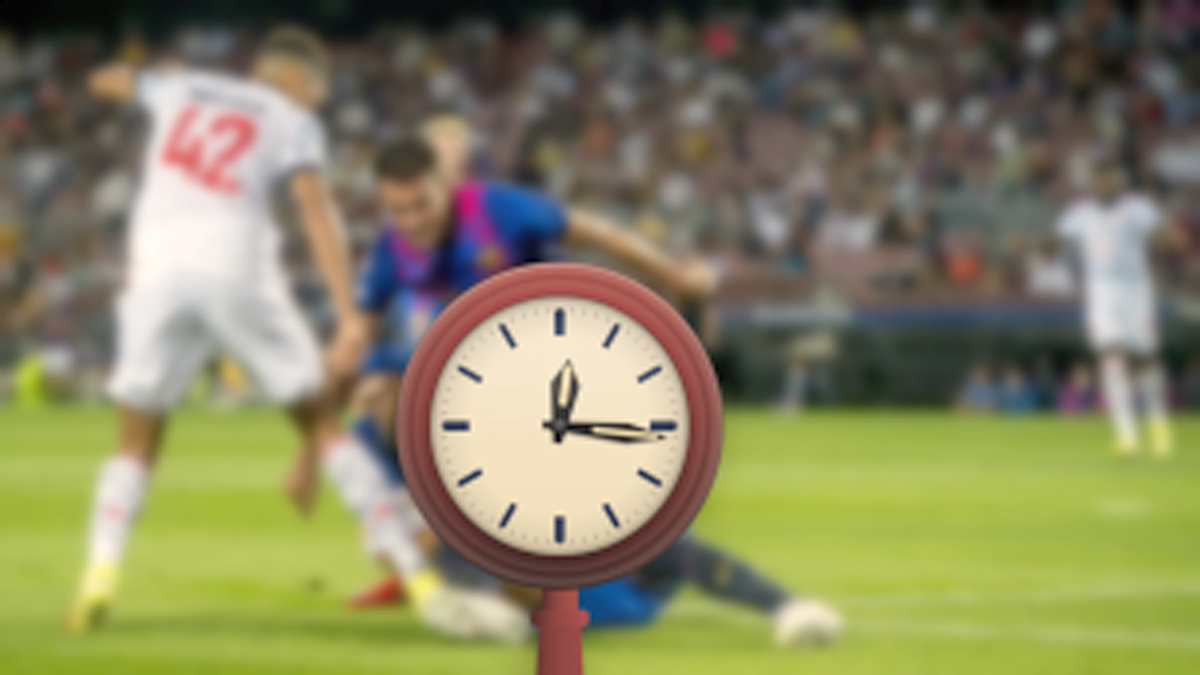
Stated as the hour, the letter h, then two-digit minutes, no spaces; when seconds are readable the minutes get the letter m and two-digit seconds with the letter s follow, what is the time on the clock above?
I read 12h16
